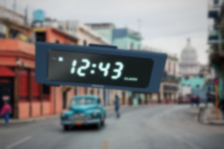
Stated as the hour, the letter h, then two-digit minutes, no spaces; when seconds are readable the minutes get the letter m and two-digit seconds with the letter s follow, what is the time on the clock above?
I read 12h43
